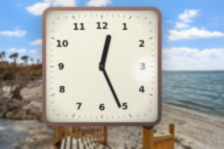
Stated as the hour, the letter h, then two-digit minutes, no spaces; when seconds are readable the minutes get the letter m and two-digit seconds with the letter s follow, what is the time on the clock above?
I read 12h26
